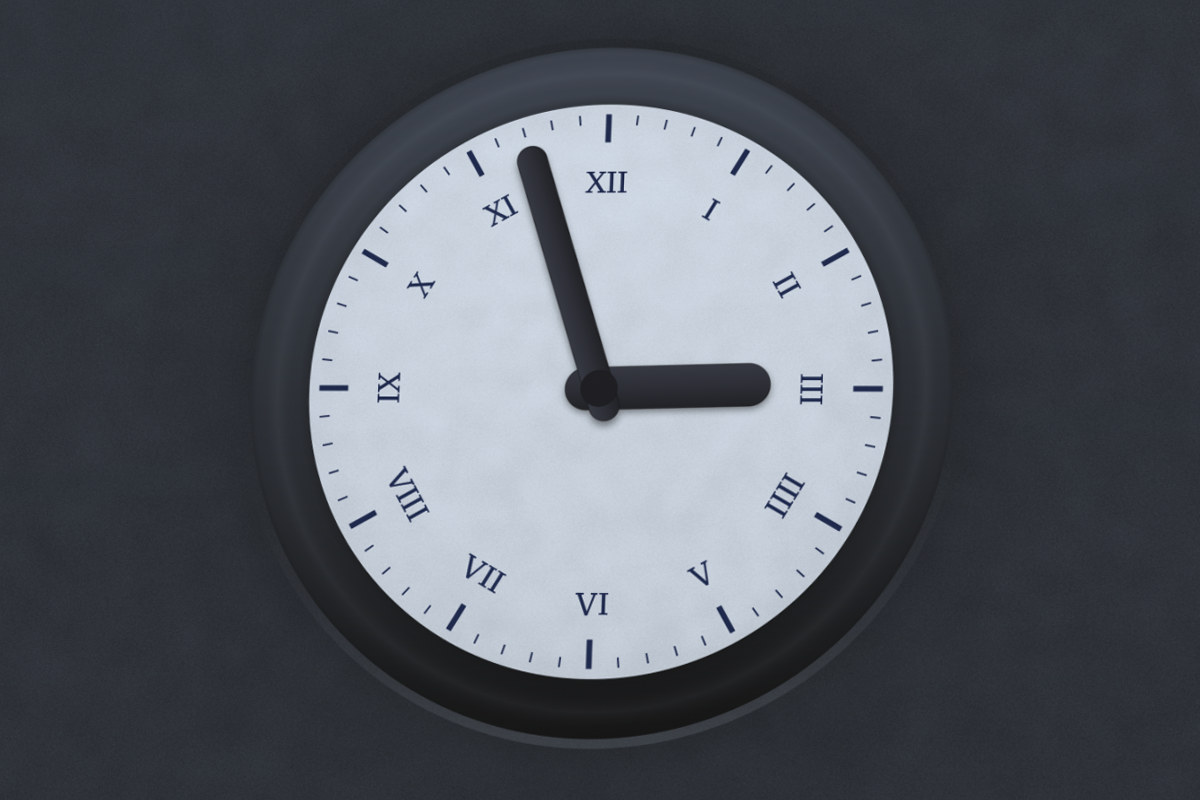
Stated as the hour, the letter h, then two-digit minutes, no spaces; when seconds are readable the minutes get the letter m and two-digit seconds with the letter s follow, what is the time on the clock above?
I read 2h57
